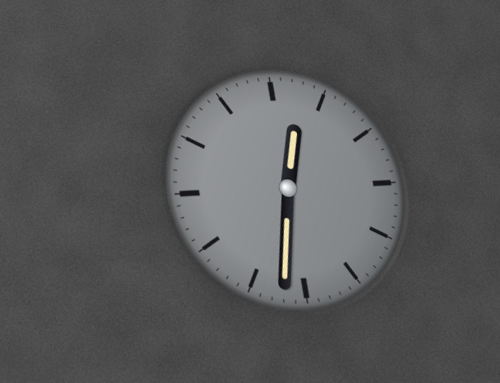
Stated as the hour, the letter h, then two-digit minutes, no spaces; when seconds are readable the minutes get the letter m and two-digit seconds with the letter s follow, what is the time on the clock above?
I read 12h32
